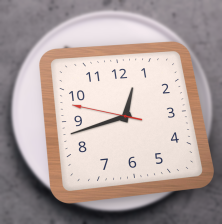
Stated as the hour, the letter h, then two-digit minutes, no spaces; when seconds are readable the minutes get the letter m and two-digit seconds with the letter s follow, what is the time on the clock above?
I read 12h42m48s
